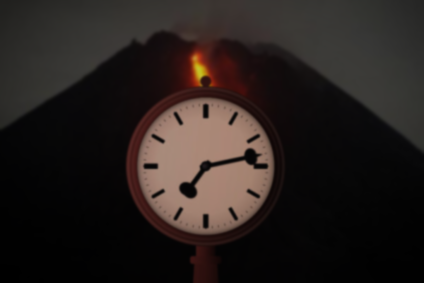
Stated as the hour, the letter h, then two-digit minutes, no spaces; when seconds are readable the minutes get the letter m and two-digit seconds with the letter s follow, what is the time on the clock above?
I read 7h13
